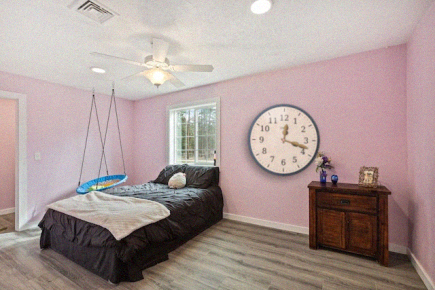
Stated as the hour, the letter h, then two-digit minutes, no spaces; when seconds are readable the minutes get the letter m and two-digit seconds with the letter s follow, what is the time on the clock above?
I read 12h18
